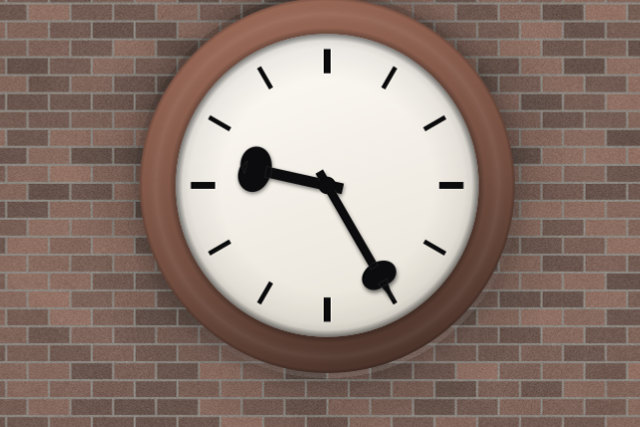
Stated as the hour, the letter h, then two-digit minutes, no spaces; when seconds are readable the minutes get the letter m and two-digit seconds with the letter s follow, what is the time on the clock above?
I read 9h25
